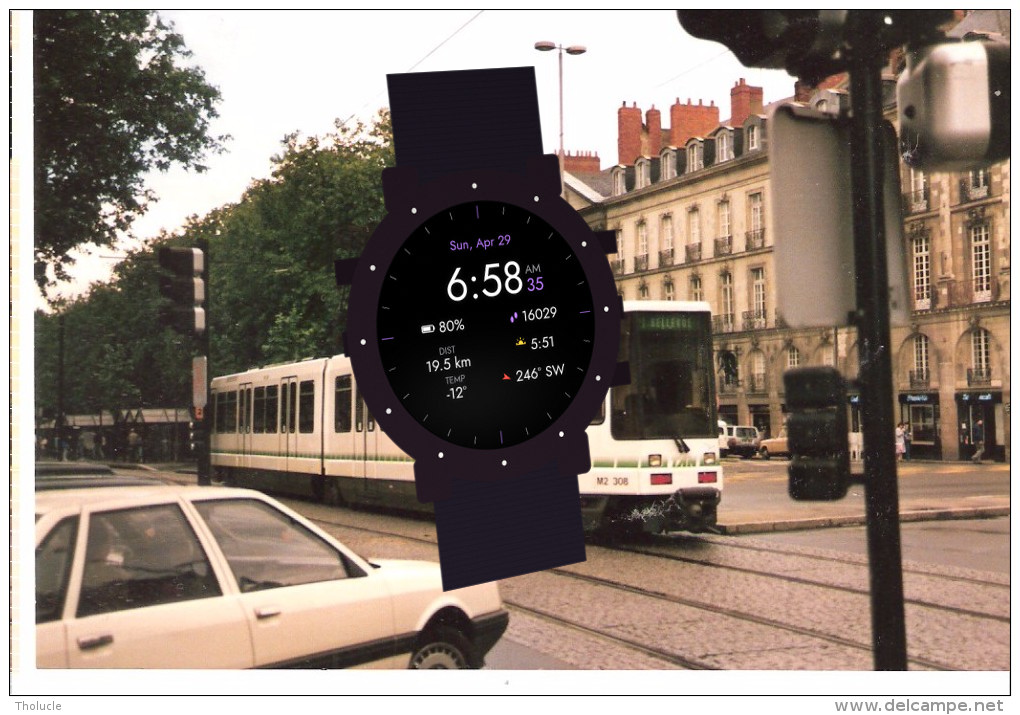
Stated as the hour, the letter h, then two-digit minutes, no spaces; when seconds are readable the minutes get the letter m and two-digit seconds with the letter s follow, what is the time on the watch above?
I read 6h58m35s
